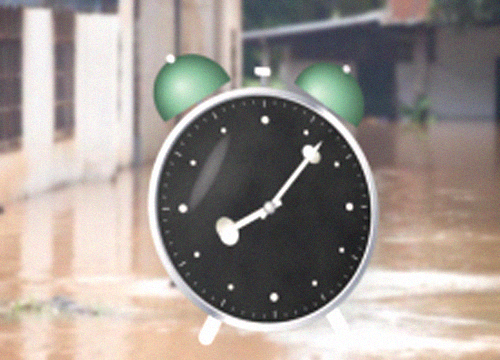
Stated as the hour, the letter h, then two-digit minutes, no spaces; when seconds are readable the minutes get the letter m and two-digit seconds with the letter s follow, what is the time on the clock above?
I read 8h07
